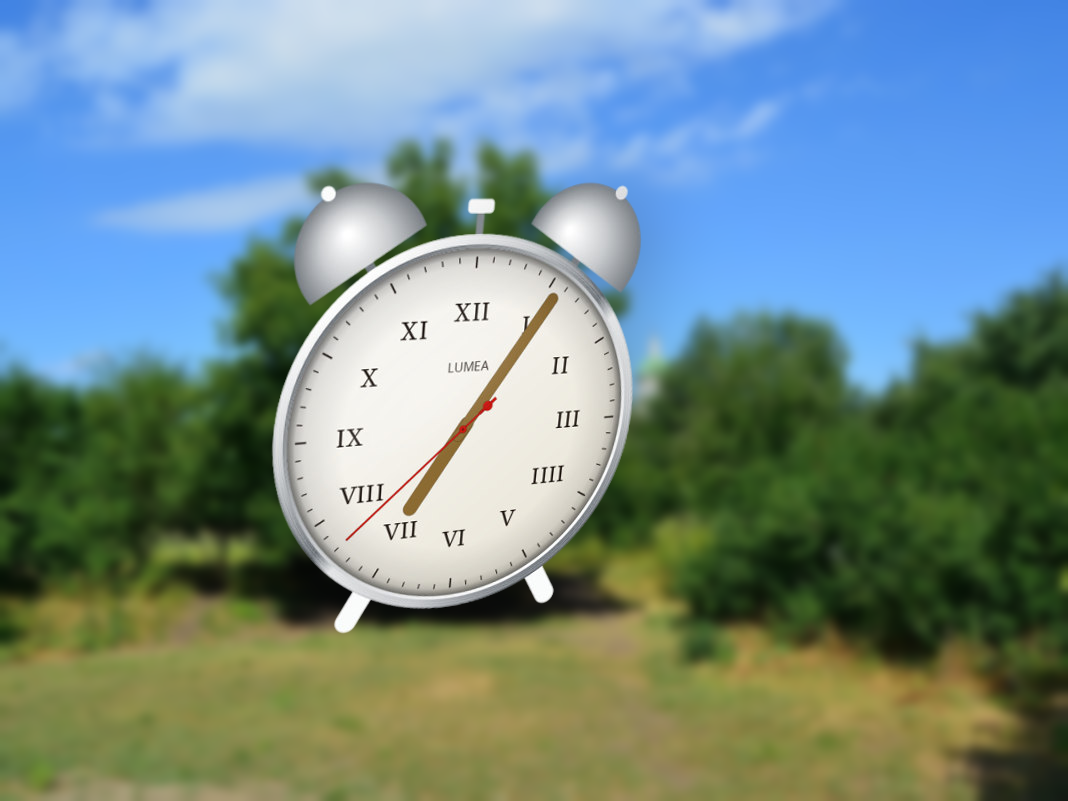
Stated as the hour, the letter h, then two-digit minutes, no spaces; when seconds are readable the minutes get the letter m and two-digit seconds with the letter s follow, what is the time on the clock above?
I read 7h05m38s
